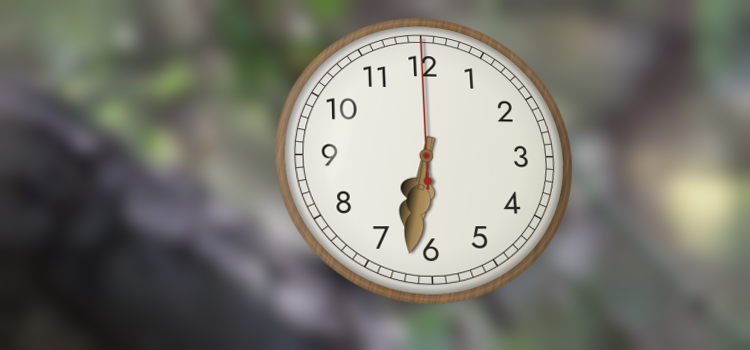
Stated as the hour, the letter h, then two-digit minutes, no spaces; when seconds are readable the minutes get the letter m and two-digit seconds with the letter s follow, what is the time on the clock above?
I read 6h32m00s
